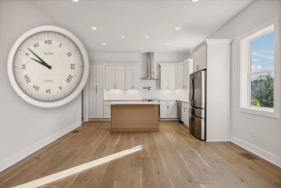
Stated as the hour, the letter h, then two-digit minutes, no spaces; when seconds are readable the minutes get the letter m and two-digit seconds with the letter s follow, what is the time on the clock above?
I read 9h52
